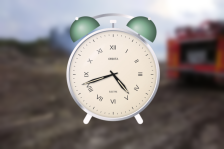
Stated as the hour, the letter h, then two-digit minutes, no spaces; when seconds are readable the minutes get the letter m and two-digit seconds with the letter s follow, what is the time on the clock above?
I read 4h42
